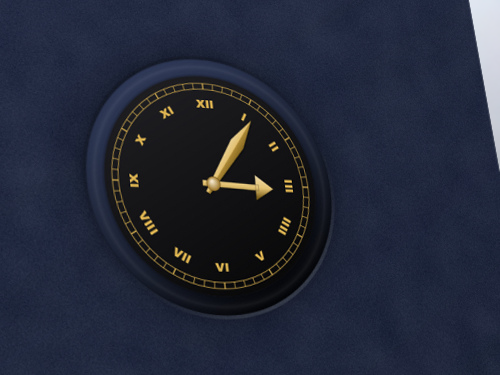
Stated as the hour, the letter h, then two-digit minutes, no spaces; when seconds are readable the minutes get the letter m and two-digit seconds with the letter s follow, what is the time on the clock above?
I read 3h06
